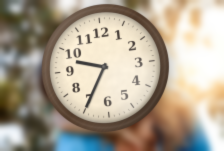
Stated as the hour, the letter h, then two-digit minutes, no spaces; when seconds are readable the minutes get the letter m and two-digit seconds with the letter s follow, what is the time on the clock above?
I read 9h35
